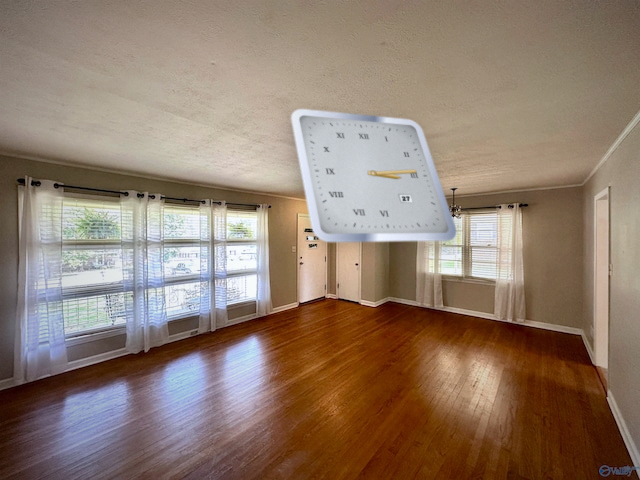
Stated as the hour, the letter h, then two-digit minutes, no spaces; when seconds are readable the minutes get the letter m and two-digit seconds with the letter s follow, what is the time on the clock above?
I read 3h14
